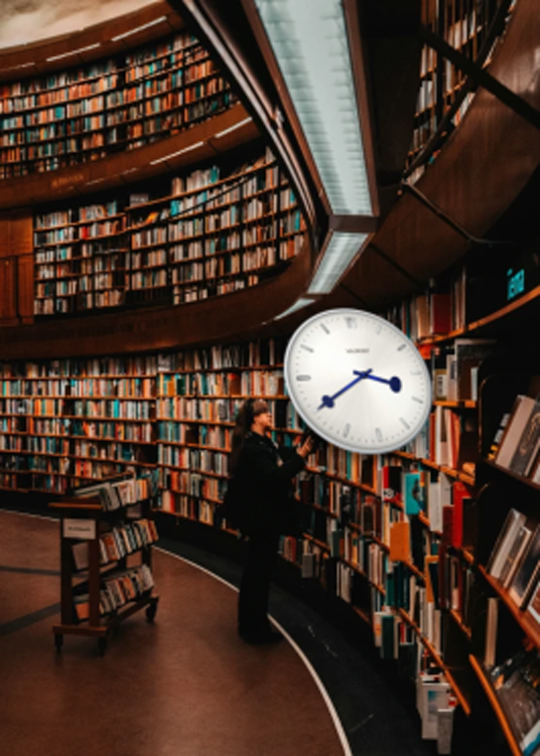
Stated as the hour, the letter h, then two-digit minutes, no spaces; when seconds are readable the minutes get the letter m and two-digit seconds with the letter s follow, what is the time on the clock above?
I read 3h40
